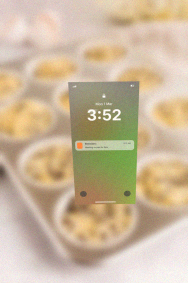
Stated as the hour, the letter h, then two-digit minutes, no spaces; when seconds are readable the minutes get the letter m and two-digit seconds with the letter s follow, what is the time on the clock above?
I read 3h52
